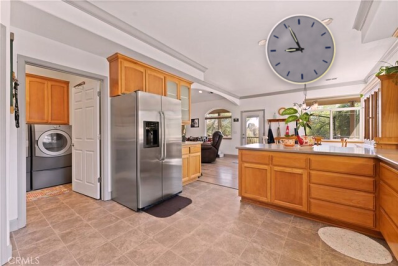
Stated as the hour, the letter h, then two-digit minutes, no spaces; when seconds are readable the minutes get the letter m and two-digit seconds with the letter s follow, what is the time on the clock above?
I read 8h56
